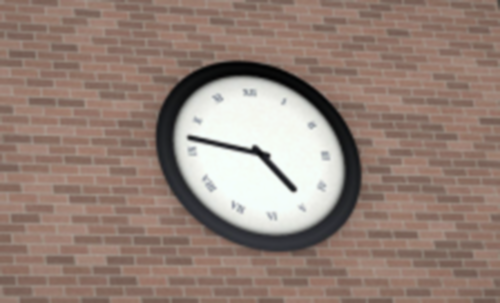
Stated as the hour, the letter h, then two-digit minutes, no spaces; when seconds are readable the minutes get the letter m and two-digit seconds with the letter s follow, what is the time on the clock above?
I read 4h47
